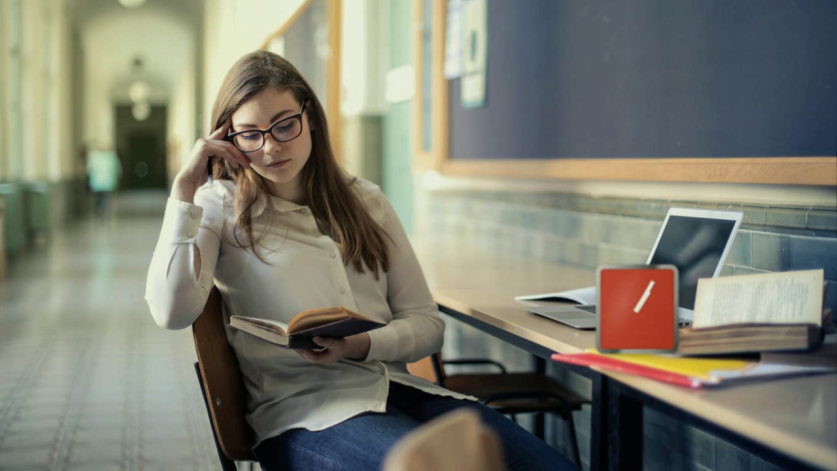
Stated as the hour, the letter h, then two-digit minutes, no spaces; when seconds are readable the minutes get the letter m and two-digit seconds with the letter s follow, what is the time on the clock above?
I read 1h05
